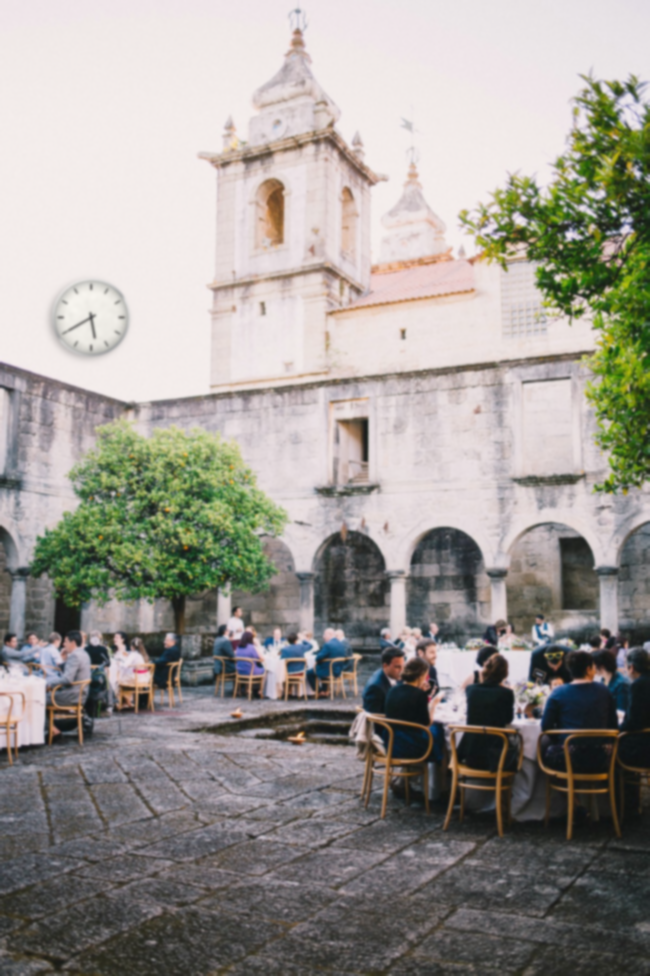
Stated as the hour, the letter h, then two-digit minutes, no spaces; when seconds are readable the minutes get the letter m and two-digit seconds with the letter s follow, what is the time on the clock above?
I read 5h40
